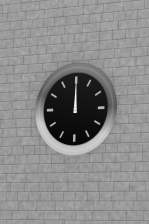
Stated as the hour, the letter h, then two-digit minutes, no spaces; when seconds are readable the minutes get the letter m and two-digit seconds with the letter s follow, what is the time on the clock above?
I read 12h00
